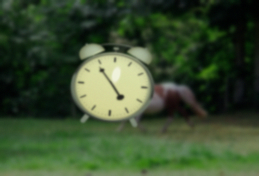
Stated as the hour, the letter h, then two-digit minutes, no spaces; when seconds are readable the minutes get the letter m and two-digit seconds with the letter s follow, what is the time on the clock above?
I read 4h54
